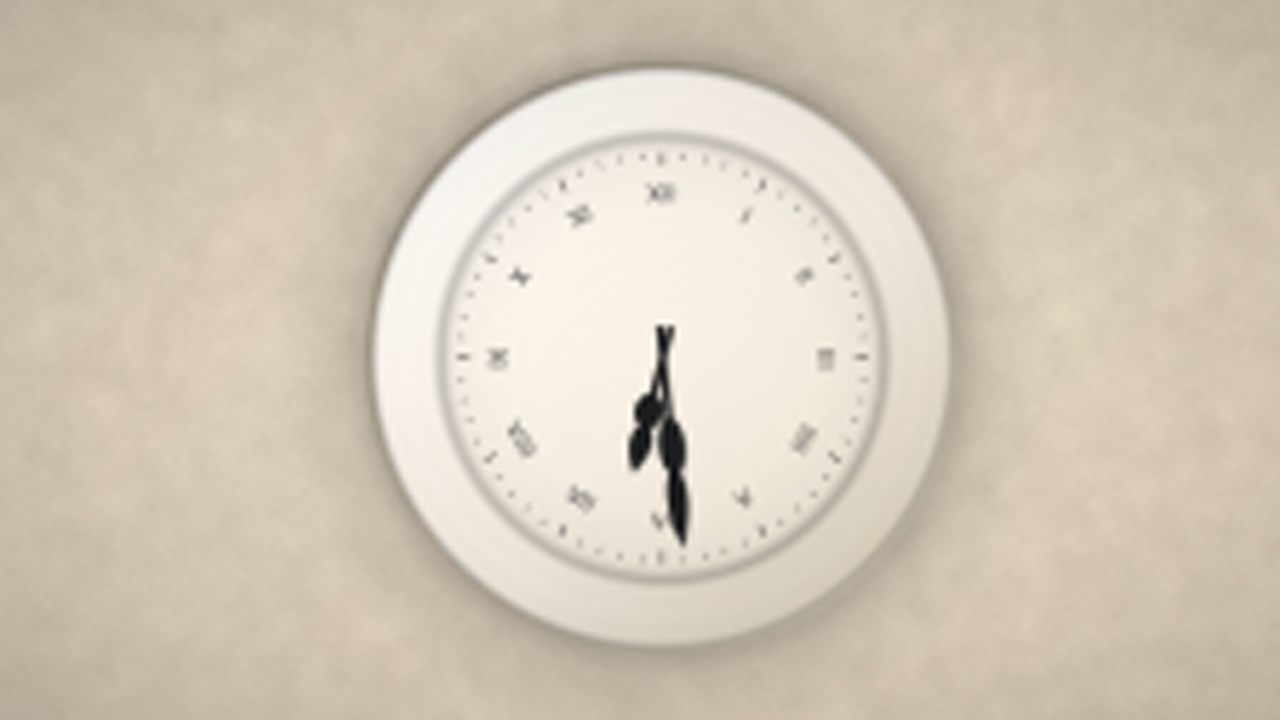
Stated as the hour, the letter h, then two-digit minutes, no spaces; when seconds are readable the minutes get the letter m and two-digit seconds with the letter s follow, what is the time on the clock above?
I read 6h29
